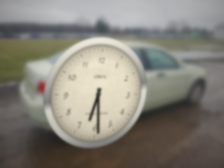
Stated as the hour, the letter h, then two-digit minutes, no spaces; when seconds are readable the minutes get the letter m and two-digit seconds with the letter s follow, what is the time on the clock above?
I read 6h29
